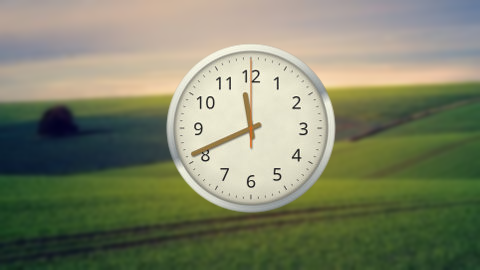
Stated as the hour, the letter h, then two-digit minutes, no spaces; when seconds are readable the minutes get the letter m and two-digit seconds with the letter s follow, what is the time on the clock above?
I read 11h41m00s
